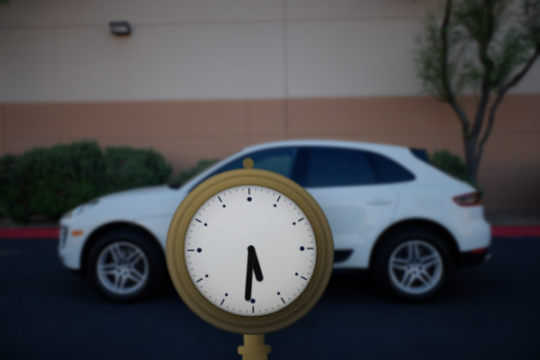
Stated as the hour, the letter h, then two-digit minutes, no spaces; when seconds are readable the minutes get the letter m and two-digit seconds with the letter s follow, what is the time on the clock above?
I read 5h31
